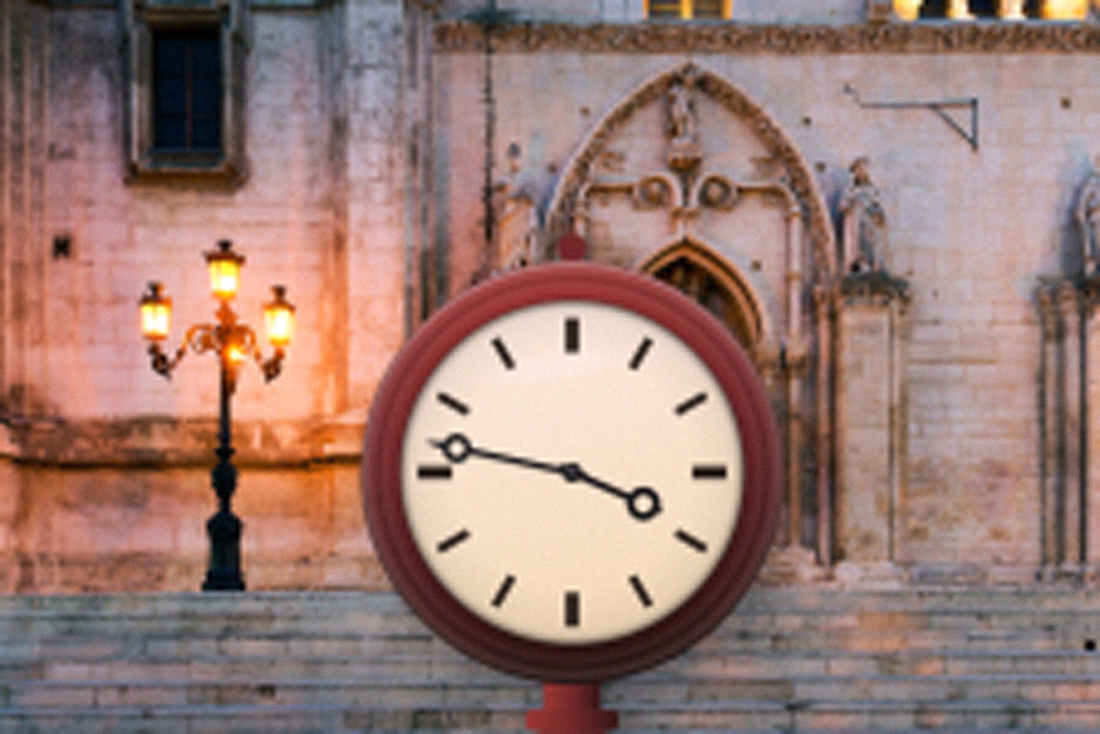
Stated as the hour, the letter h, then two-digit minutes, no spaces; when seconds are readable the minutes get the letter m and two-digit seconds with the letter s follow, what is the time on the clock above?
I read 3h47
